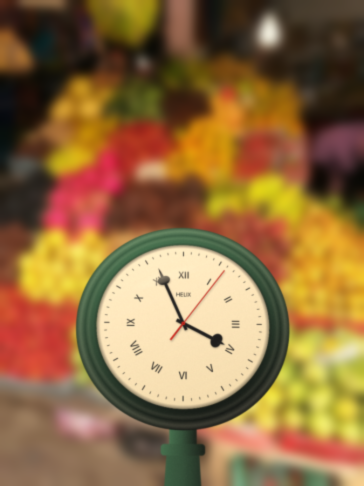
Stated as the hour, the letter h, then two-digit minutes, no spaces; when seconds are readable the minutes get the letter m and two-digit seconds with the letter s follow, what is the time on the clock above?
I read 3h56m06s
